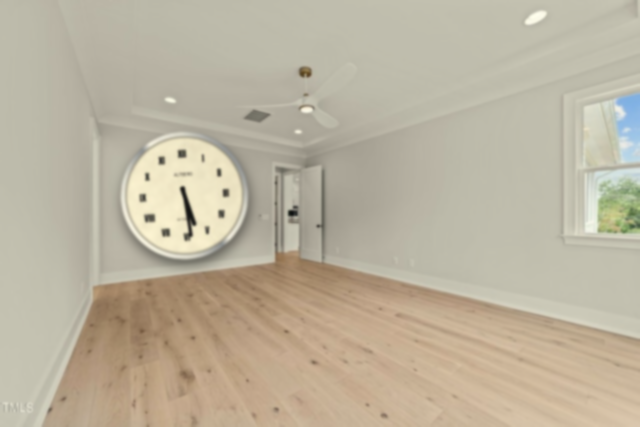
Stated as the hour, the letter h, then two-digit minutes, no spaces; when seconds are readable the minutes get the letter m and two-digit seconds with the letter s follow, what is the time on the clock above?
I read 5h29
